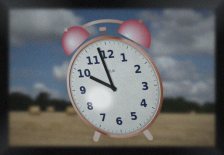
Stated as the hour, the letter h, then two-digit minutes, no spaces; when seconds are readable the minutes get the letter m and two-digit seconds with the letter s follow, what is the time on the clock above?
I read 9h58
